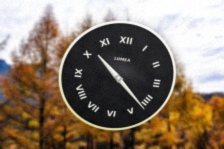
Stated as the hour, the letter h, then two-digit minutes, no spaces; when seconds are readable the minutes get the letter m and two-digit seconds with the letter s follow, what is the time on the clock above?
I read 10h22
